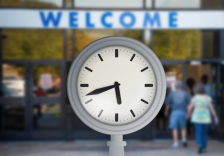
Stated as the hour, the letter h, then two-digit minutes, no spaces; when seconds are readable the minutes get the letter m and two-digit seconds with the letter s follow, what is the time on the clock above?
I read 5h42
